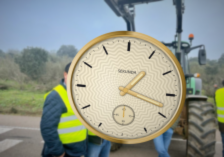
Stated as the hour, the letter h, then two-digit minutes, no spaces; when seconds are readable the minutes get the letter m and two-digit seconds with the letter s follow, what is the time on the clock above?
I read 1h18
